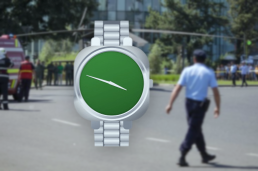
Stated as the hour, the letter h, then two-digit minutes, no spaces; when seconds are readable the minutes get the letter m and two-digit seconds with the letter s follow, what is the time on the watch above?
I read 3h48
